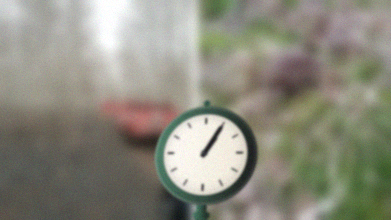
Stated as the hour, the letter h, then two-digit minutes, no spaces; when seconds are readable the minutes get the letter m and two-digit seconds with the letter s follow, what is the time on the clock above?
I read 1h05
